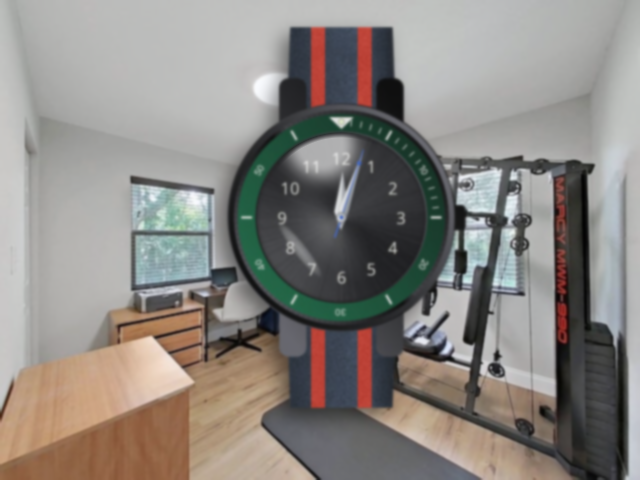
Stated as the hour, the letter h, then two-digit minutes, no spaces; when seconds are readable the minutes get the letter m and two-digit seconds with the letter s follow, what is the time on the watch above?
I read 12h03m03s
